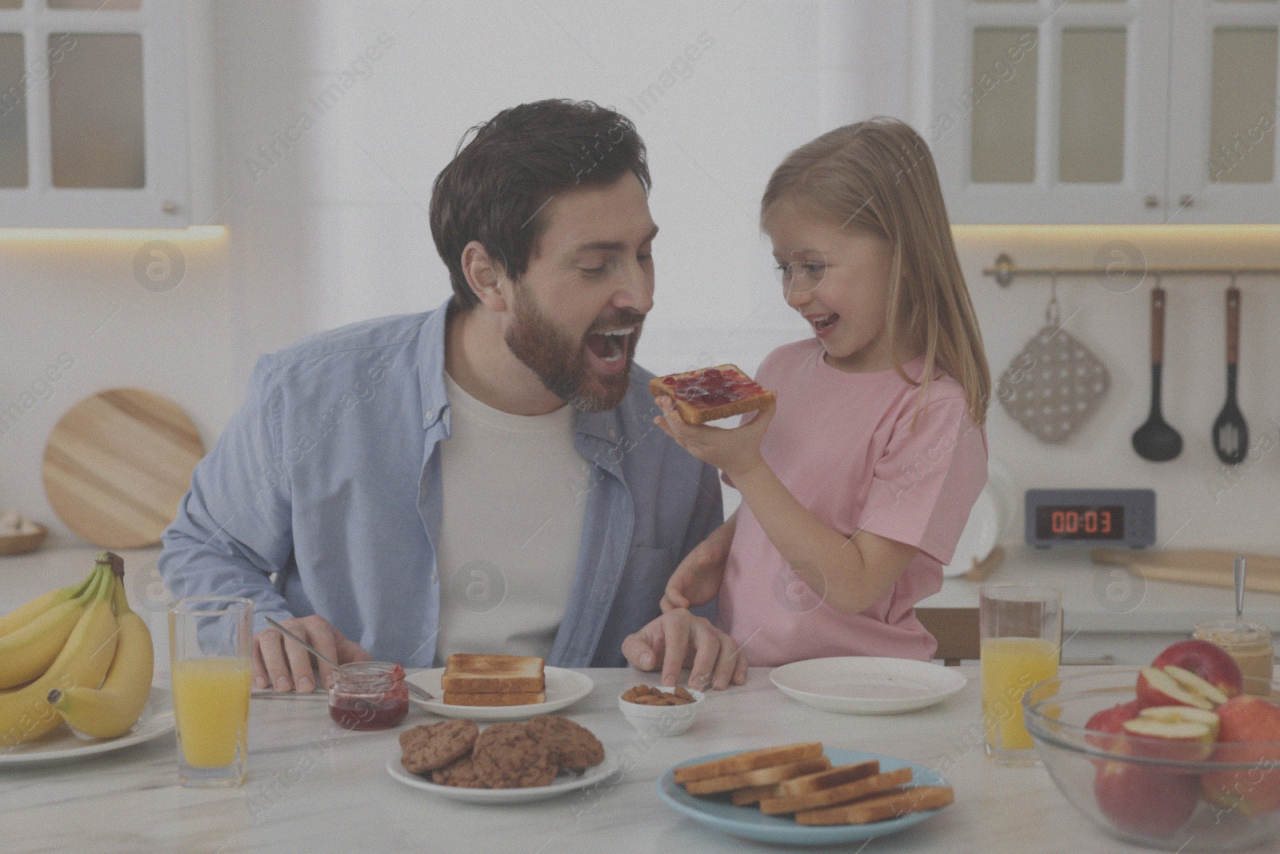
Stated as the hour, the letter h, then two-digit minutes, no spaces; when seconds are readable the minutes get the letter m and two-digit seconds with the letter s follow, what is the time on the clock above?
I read 0h03
